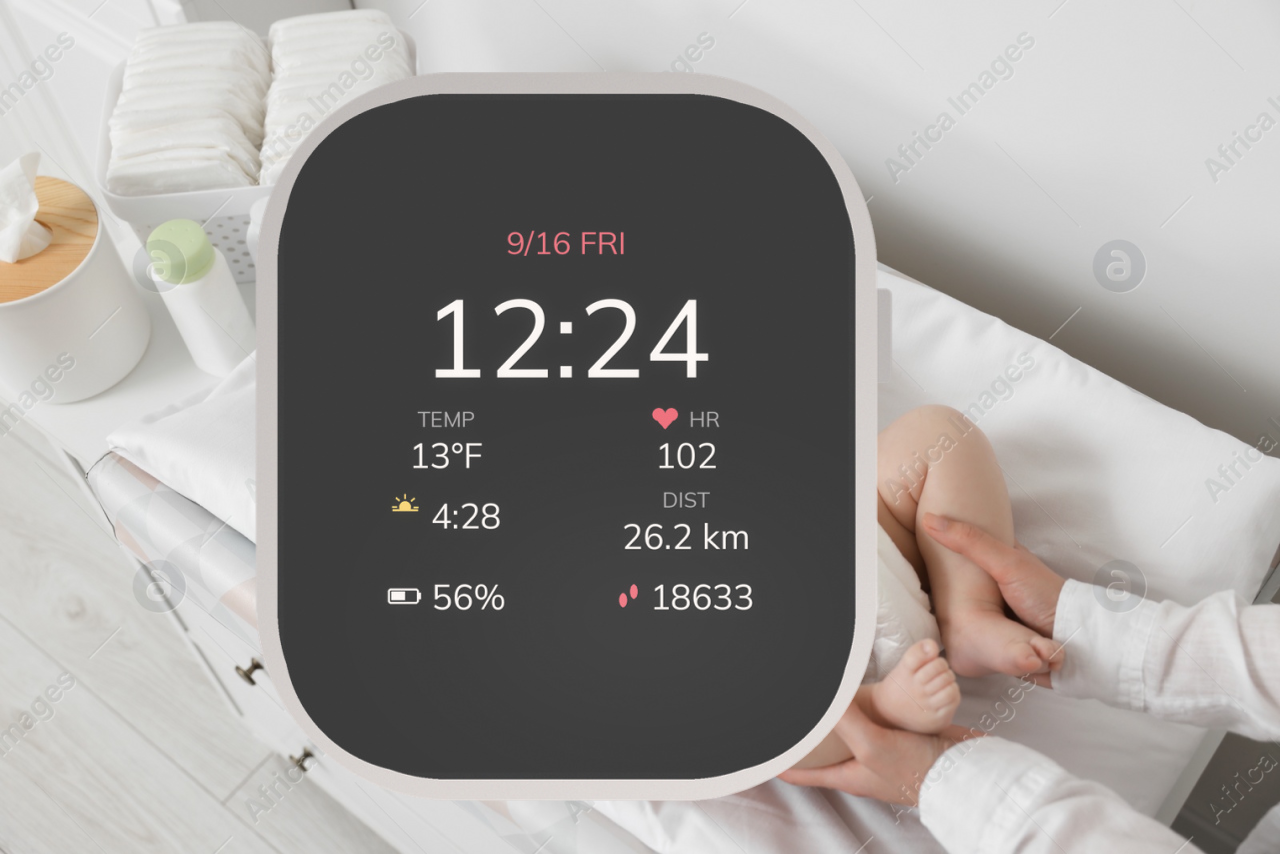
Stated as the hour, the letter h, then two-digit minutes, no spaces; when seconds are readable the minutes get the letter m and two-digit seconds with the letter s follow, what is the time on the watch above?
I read 12h24
